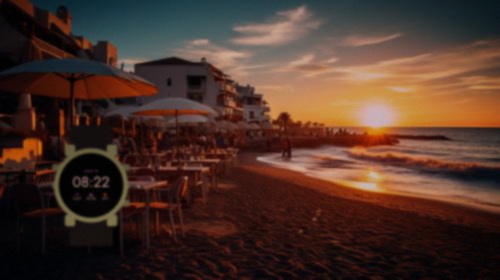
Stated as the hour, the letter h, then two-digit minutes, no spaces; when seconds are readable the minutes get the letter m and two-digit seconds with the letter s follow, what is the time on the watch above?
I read 8h22
